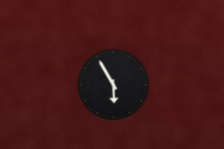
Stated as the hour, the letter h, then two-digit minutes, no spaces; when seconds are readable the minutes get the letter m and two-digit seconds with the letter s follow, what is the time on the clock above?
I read 5h55
